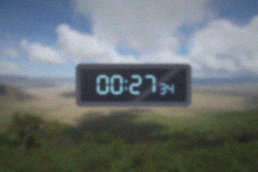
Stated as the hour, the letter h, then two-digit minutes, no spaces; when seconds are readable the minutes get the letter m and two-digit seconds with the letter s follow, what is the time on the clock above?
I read 0h27
